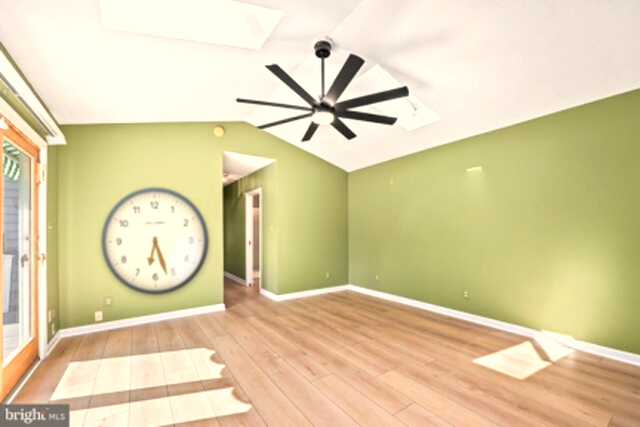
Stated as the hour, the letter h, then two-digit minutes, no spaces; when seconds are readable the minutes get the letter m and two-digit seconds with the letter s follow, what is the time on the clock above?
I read 6h27
